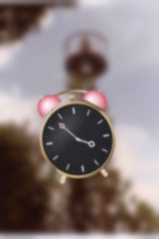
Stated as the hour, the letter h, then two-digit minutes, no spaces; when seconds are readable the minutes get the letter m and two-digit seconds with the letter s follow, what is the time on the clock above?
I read 3h53
